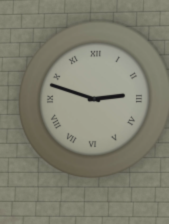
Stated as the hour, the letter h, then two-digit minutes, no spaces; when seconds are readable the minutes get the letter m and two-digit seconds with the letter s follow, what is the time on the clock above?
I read 2h48
